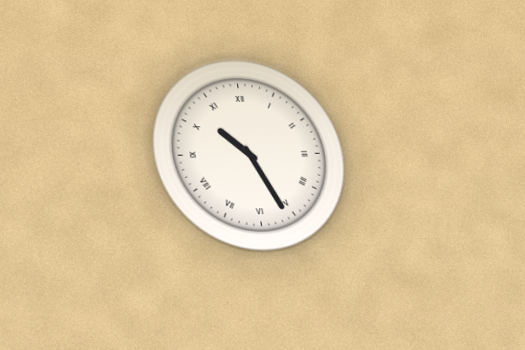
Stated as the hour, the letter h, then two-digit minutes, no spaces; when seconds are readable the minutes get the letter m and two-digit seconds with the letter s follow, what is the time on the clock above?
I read 10h26
